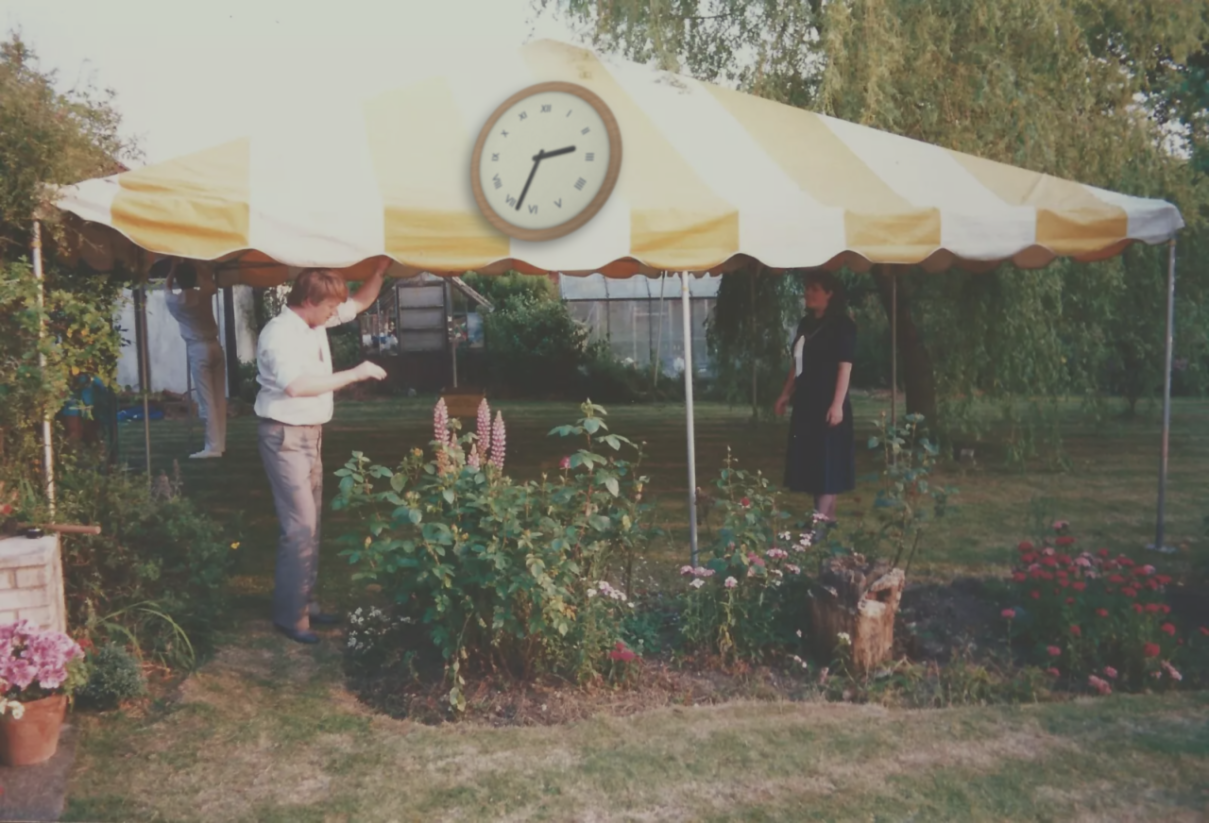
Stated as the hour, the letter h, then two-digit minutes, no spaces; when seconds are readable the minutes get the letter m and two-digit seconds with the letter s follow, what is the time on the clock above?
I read 2h33
